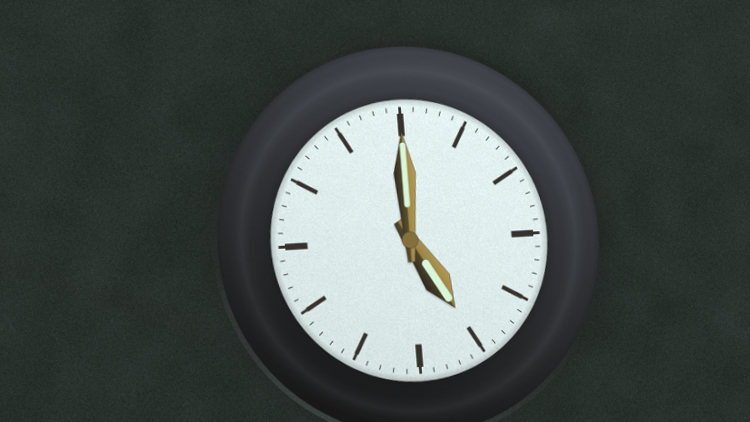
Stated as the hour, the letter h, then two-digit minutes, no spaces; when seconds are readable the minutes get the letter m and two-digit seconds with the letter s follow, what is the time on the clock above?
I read 5h00
